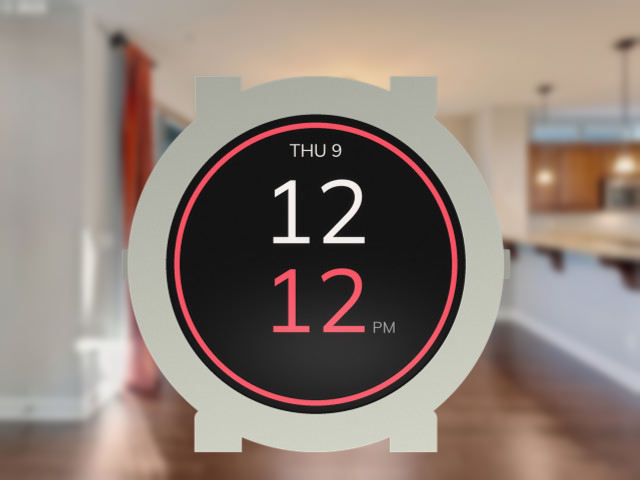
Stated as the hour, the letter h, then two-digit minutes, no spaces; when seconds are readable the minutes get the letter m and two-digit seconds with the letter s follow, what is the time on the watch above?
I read 12h12
